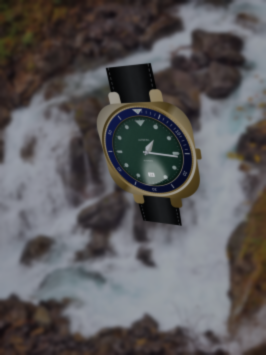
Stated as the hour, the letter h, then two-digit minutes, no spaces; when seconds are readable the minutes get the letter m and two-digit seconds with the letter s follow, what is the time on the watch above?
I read 1h16
